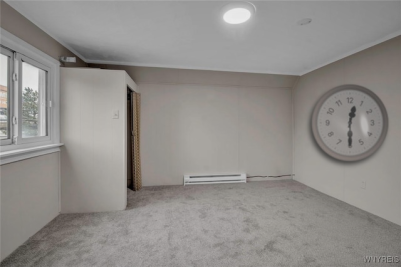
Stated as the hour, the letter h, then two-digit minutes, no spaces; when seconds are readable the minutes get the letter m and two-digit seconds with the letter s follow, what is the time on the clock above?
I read 12h30
